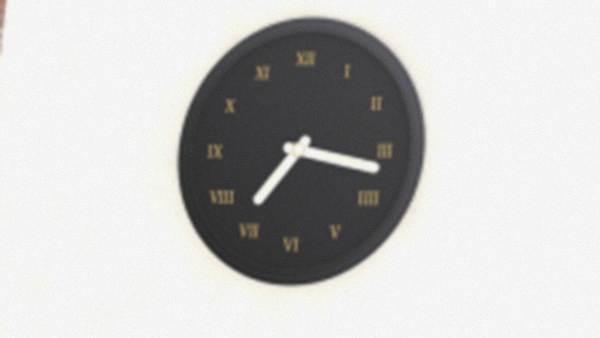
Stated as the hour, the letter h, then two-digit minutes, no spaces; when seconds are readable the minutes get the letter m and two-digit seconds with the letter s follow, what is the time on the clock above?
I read 7h17
